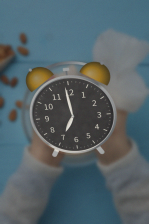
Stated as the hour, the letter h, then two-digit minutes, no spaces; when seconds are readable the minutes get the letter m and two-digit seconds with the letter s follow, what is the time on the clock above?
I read 6h59
